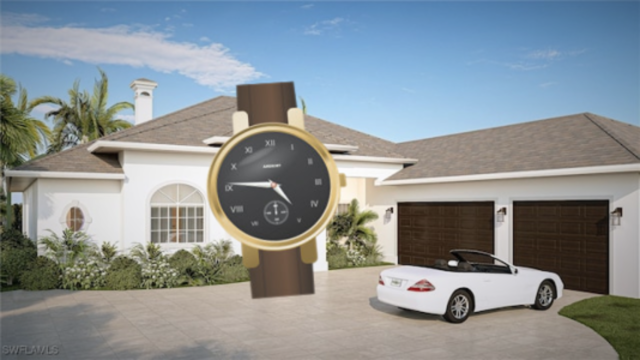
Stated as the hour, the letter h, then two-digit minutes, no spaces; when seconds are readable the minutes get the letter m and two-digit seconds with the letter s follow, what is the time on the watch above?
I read 4h46
